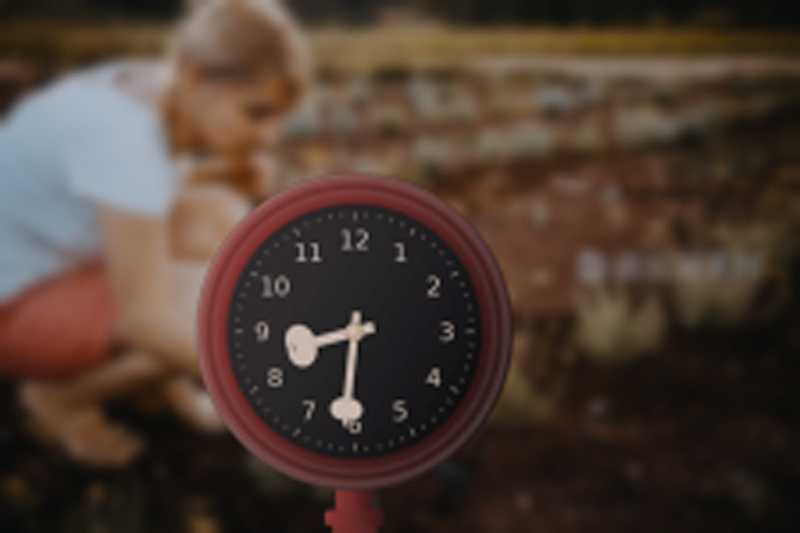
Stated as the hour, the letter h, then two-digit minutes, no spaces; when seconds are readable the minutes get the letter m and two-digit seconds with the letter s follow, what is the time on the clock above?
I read 8h31
